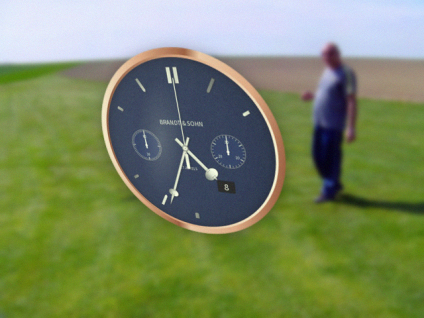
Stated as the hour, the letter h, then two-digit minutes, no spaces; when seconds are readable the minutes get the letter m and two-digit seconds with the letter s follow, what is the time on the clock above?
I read 4h34
